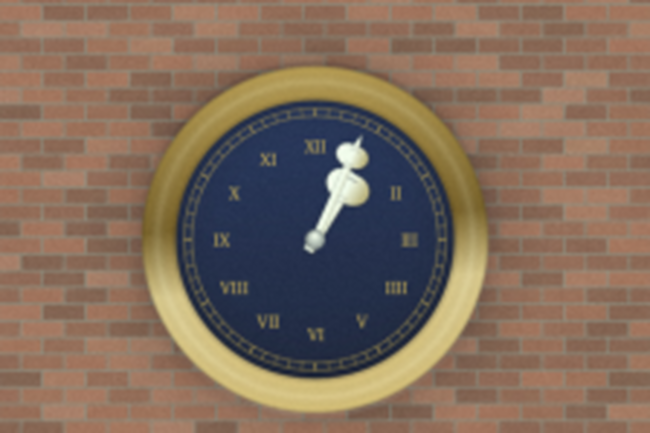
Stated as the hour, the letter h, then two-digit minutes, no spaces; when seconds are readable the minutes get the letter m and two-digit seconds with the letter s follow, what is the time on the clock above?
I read 1h04
